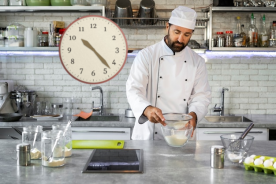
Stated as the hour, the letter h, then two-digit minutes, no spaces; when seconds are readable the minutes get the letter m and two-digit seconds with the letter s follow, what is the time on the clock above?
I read 10h23
